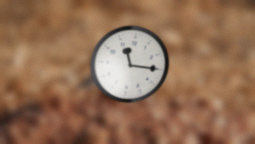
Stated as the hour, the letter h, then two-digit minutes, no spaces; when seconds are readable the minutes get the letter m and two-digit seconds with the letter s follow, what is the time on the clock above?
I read 11h15
